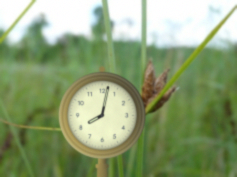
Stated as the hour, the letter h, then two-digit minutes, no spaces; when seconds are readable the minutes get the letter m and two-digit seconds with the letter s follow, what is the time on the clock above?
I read 8h02
